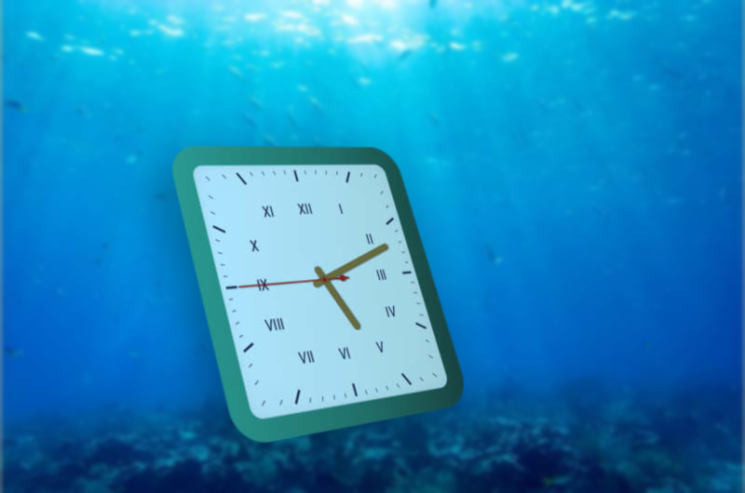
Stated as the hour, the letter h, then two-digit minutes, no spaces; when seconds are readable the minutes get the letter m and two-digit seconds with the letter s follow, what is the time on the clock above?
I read 5h11m45s
